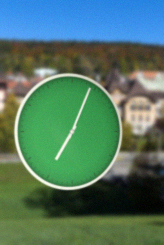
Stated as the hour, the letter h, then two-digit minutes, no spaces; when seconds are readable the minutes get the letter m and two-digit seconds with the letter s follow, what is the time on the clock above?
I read 7h04
